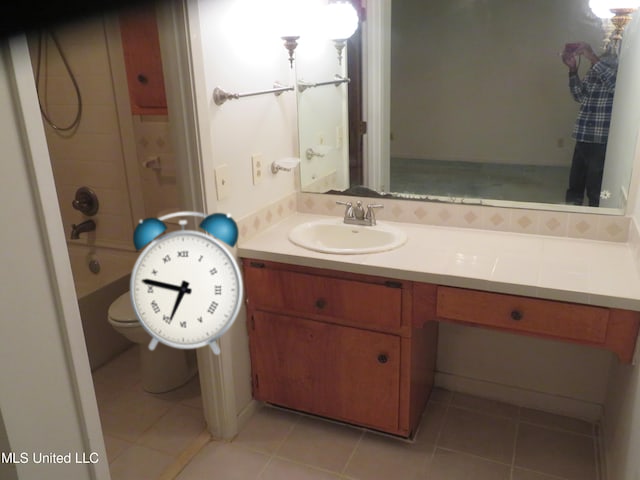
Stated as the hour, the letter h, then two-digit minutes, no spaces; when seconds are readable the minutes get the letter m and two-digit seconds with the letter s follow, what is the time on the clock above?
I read 6h47
